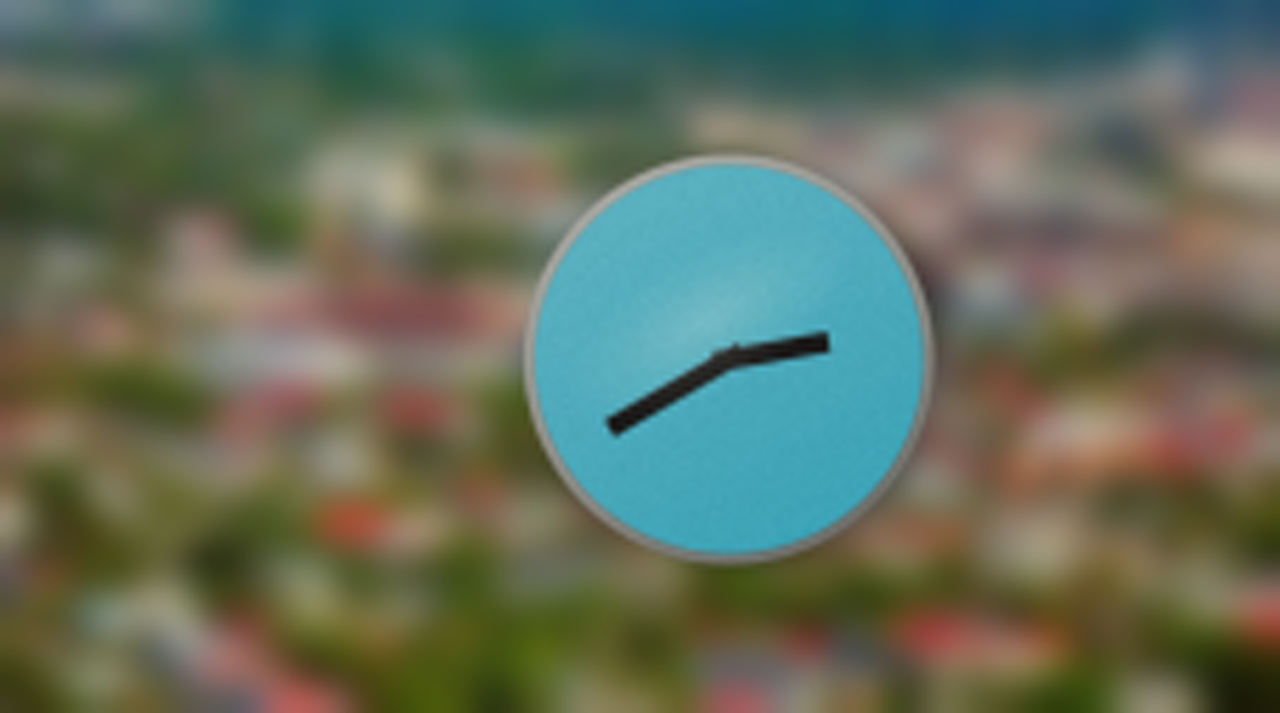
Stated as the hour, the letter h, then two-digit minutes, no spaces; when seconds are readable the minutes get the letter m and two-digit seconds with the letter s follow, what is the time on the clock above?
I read 2h40
